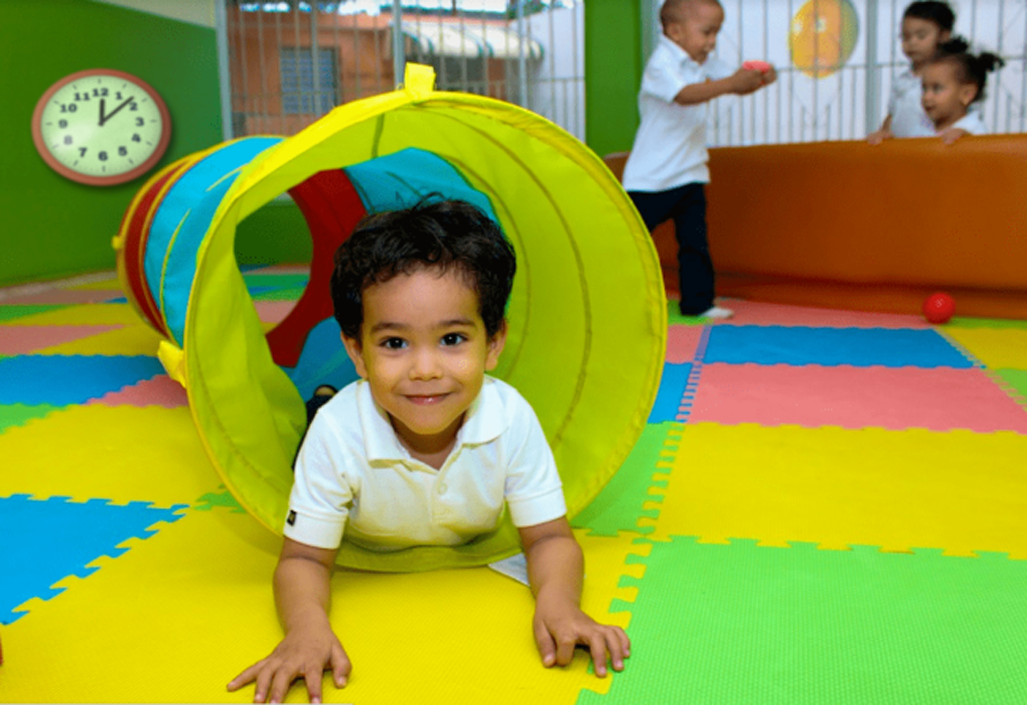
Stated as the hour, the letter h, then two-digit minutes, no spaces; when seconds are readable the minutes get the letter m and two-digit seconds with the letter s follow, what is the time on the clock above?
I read 12h08
